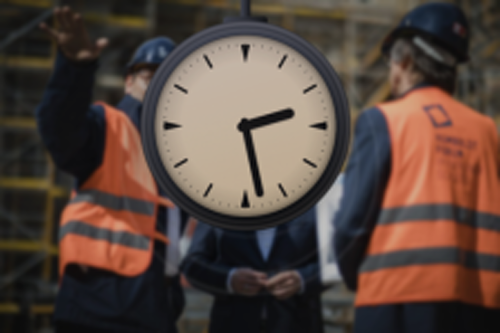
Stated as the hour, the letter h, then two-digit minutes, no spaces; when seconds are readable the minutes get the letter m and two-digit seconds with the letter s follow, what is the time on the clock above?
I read 2h28
